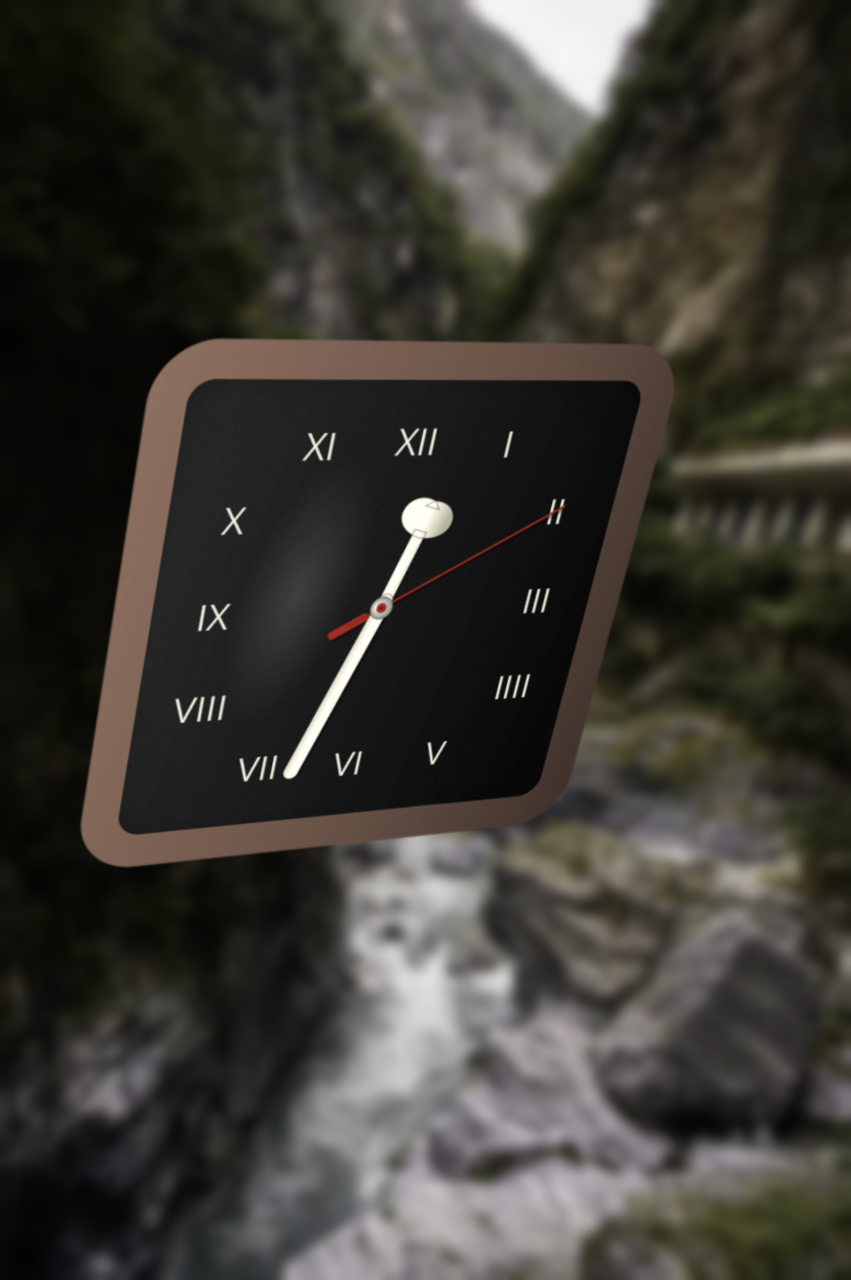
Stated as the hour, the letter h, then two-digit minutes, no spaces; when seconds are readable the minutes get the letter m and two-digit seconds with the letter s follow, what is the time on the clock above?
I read 12h33m10s
